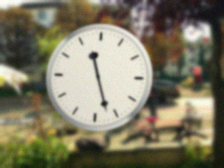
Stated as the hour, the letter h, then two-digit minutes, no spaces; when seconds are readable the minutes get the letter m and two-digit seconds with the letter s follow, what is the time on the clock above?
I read 11h27
